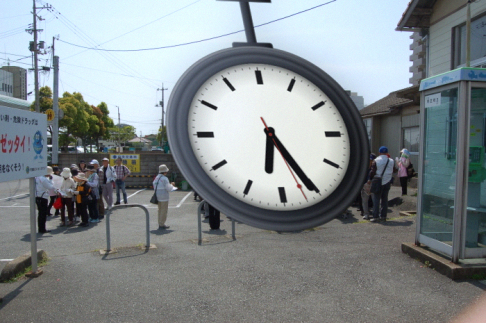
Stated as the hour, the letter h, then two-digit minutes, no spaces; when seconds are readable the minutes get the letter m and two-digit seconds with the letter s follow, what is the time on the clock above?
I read 6h25m27s
